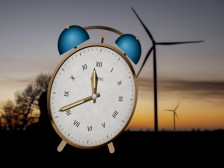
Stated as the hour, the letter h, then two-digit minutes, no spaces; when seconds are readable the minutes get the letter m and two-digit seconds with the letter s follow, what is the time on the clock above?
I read 11h41
